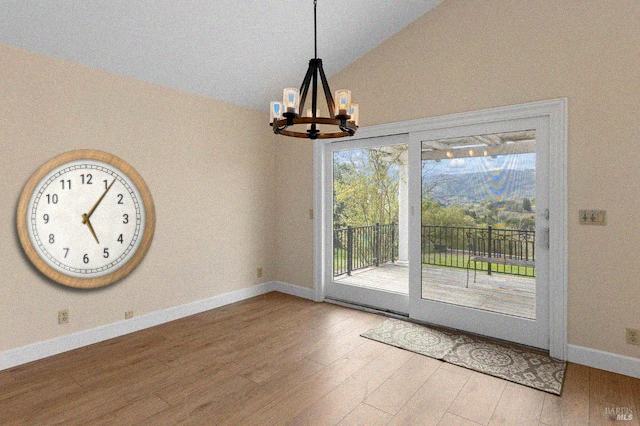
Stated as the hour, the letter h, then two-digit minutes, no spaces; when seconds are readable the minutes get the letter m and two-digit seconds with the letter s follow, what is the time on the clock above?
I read 5h06
